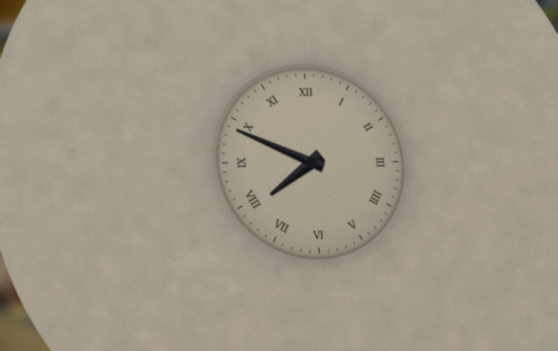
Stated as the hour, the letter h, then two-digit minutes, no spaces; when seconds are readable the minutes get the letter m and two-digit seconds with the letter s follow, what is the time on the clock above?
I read 7h49
